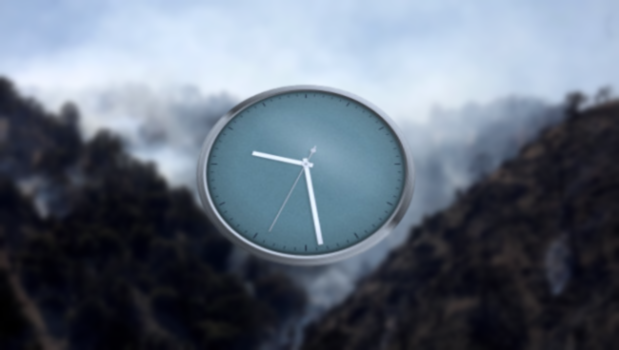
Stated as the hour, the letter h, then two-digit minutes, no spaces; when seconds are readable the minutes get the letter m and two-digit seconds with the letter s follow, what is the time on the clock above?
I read 9h28m34s
